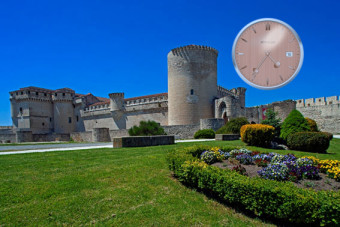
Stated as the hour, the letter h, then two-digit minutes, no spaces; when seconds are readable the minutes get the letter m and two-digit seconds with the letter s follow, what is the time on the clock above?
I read 4h36
